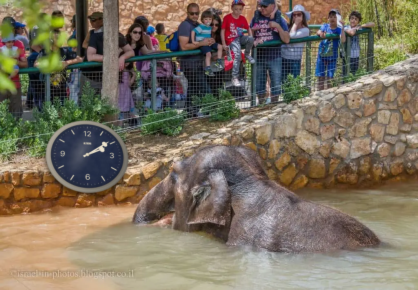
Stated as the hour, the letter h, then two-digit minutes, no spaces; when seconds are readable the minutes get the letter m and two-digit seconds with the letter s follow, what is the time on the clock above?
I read 2h09
